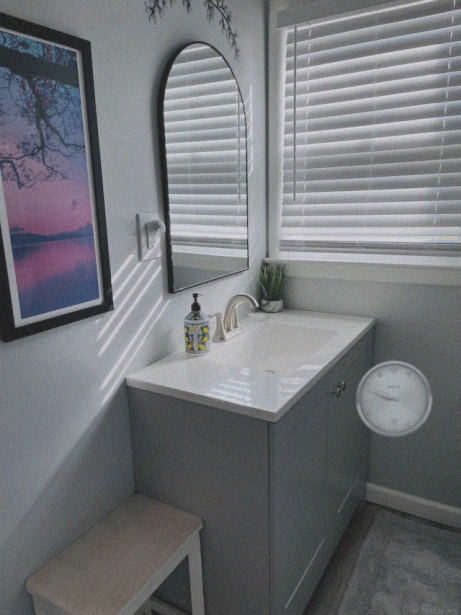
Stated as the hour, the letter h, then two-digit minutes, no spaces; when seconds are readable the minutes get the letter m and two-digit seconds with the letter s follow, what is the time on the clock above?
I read 9h48
